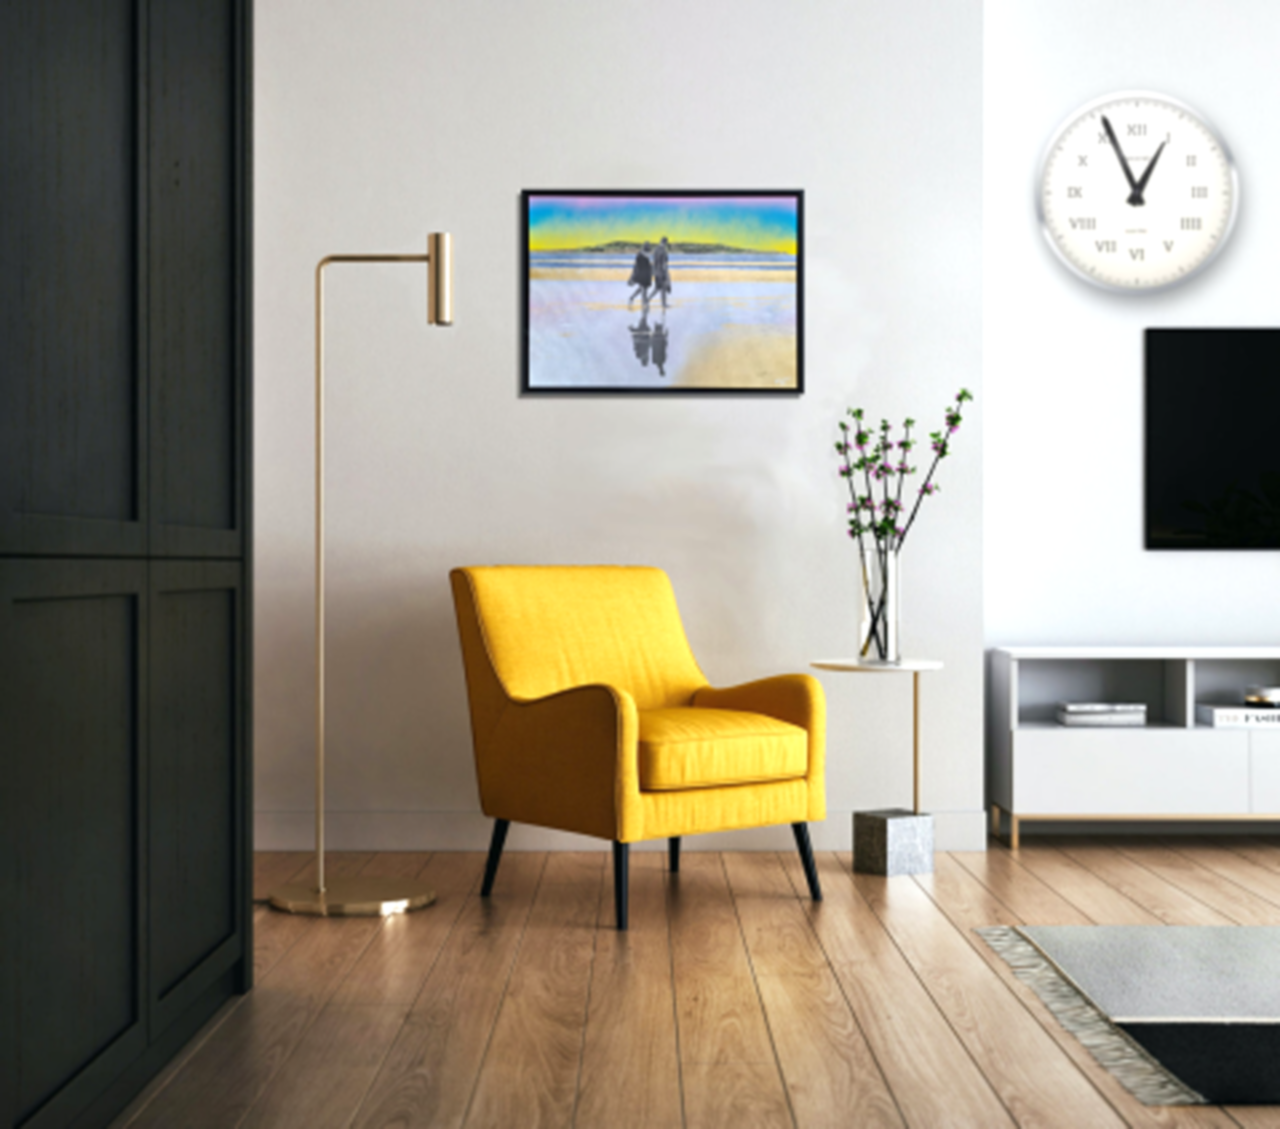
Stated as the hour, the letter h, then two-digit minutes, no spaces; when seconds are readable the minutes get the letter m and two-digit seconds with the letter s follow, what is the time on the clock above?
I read 12h56
